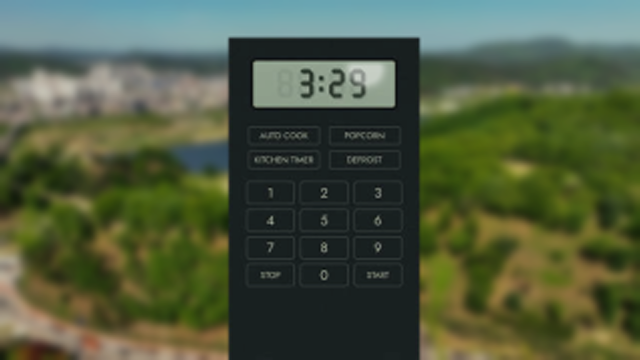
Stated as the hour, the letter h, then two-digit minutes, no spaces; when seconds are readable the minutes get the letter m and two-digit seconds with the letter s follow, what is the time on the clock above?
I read 3h29
